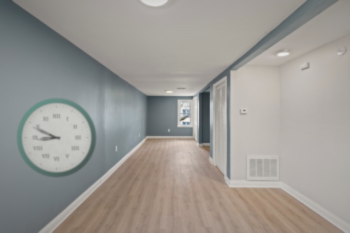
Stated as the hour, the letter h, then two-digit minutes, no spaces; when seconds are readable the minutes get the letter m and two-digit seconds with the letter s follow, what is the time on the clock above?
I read 8h49
